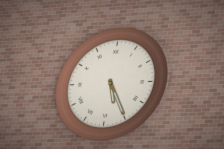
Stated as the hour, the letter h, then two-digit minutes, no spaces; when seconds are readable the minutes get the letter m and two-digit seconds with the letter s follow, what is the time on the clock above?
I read 5h25
